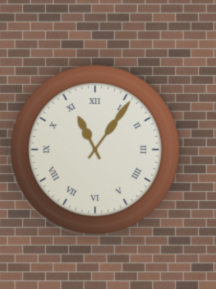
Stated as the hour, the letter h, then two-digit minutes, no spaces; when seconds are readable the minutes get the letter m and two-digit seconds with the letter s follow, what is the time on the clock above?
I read 11h06
